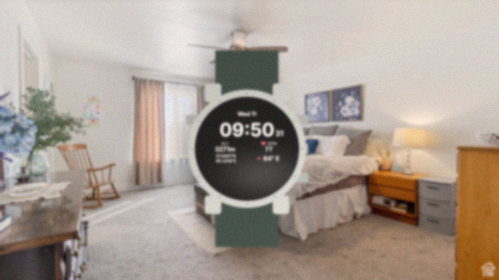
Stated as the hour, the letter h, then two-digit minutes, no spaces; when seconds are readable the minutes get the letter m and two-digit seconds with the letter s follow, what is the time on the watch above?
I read 9h50
